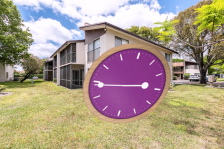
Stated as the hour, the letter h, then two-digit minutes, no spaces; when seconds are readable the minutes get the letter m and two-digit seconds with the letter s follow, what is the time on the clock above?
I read 2h44
